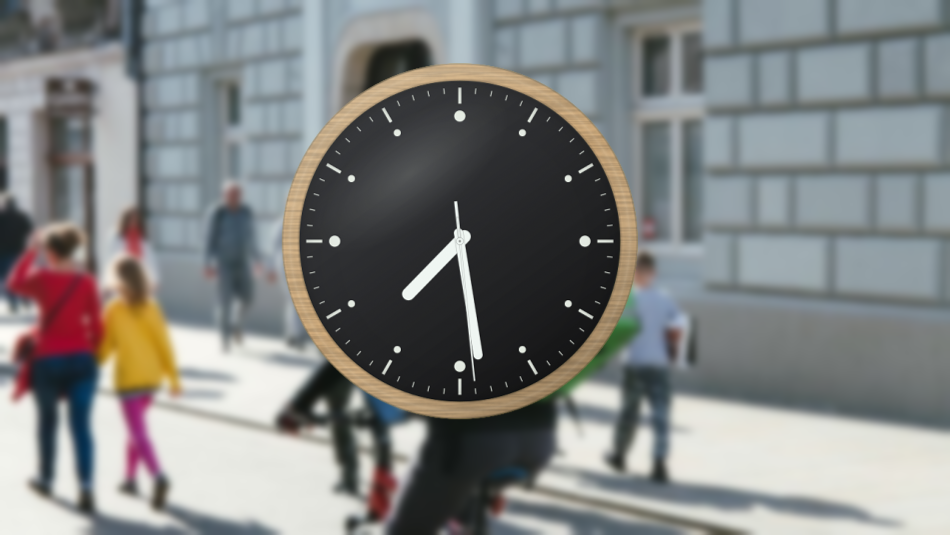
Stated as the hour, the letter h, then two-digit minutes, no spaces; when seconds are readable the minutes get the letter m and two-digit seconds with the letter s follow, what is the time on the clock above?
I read 7h28m29s
